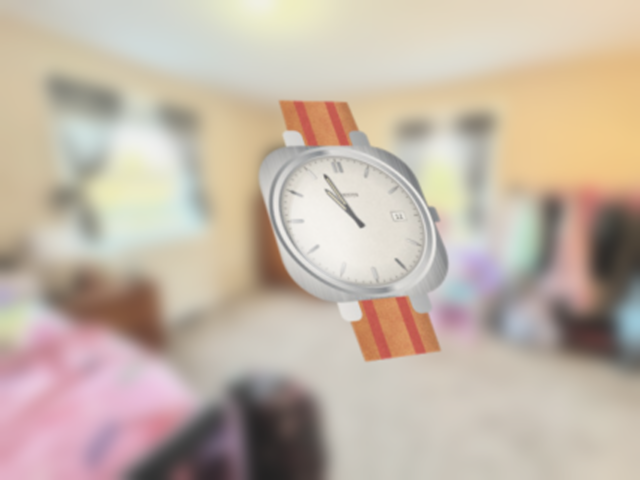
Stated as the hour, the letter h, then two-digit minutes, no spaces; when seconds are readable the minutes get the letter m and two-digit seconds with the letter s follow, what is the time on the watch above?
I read 10h57
